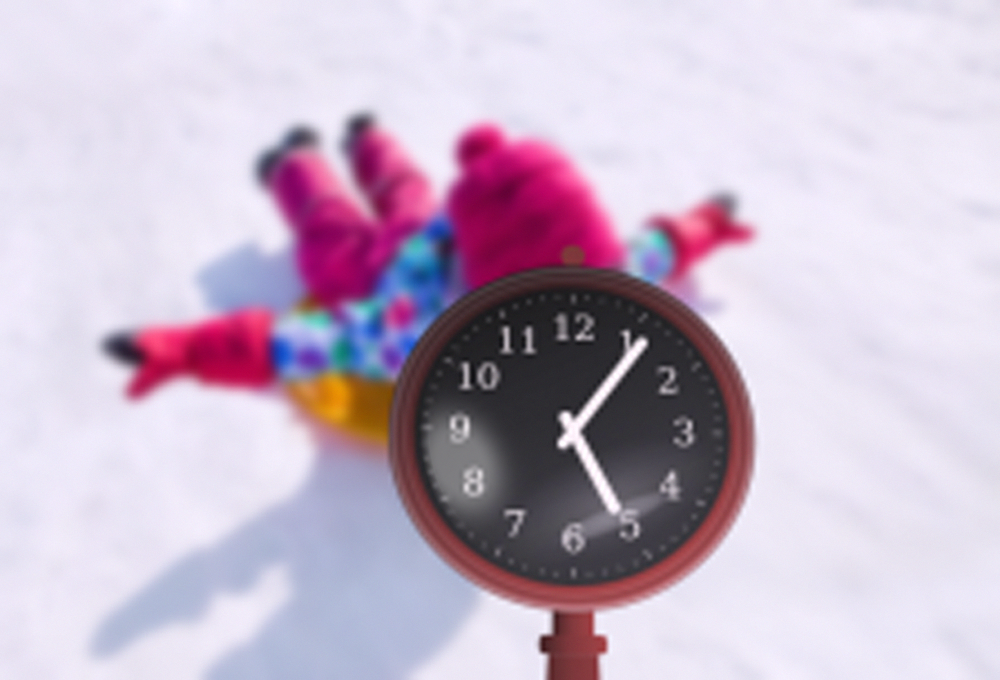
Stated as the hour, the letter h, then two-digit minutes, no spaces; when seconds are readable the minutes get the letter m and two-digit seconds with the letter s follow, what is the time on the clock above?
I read 5h06
